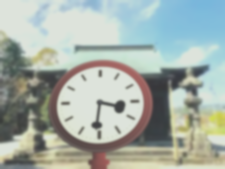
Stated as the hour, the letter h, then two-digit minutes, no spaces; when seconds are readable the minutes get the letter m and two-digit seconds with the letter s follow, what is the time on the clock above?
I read 3h31
